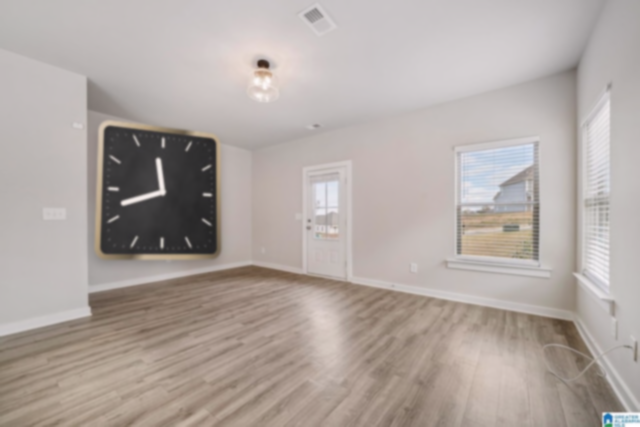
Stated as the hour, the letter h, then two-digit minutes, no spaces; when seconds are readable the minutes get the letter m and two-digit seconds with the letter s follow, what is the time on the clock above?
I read 11h42
